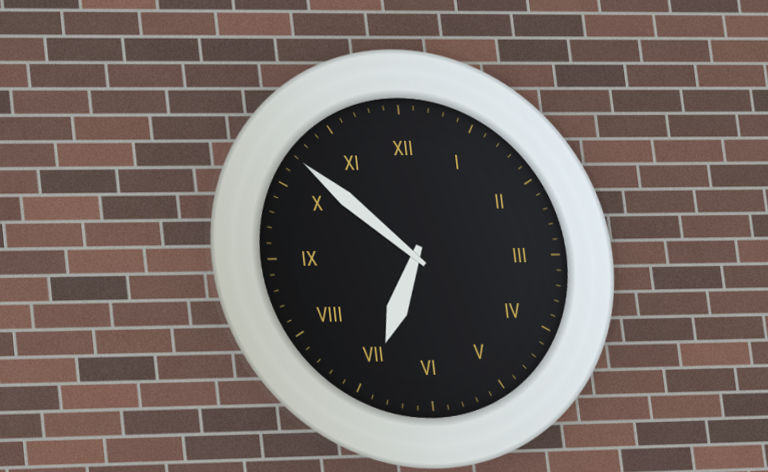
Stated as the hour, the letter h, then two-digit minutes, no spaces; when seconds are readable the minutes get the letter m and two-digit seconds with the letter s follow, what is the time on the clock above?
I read 6h52
